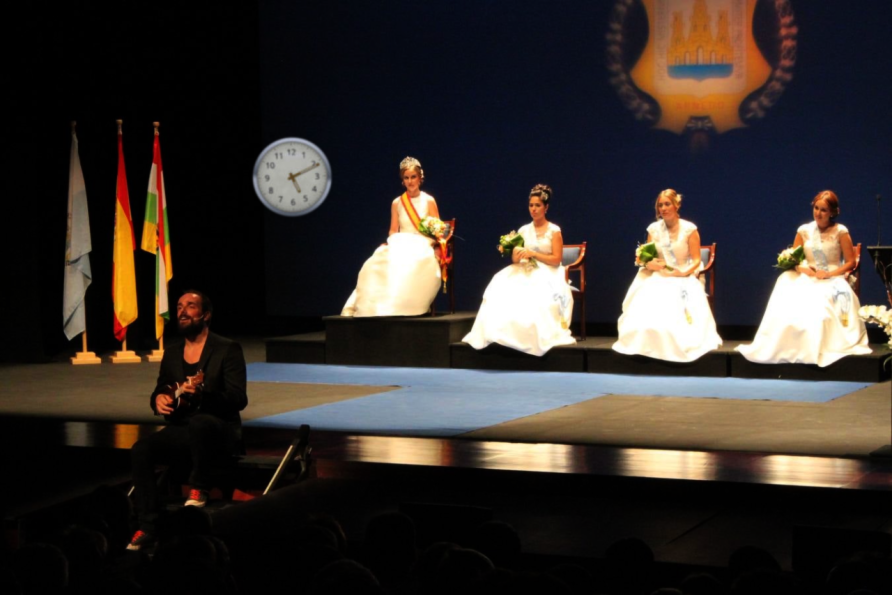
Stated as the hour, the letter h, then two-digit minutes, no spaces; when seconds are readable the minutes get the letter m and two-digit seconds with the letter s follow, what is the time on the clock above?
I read 5h11
